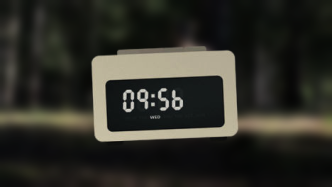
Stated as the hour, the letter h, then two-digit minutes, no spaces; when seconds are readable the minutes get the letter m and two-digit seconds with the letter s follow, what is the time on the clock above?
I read 9h56
